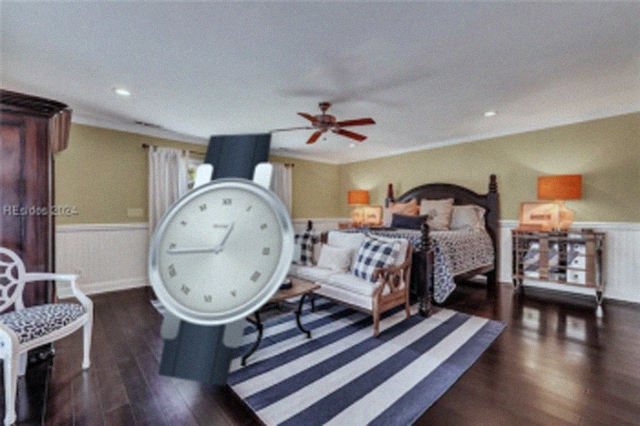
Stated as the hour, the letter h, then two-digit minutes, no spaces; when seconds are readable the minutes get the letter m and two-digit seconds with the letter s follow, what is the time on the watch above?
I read 12h44
